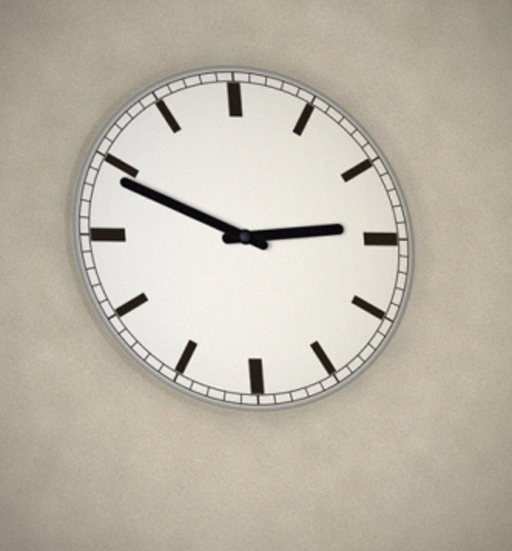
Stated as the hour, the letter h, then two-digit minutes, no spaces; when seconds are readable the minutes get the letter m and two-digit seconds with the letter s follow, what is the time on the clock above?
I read 2h49
